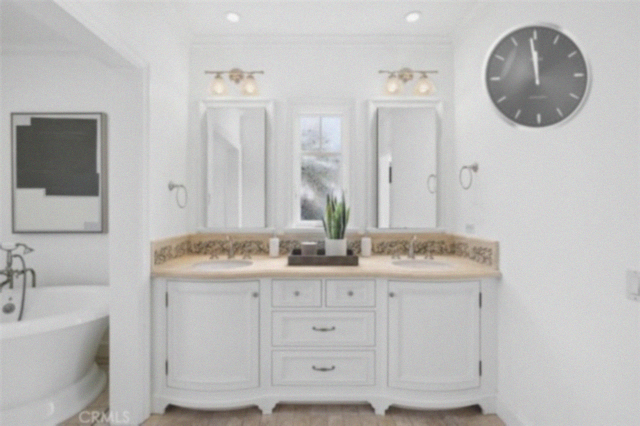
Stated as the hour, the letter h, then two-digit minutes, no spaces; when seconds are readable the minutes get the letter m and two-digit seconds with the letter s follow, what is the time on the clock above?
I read 11h59
